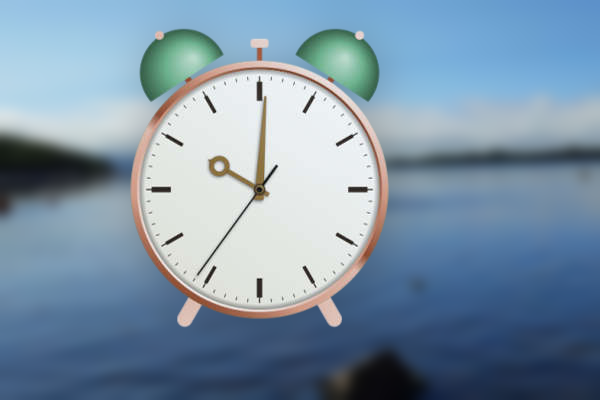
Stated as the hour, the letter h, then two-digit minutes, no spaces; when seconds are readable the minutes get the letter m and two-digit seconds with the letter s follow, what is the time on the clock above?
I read 10h00m36s
